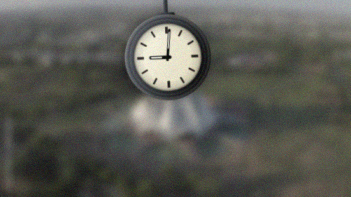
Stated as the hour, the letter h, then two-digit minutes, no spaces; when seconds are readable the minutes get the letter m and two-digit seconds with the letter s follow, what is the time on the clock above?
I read 9h01
